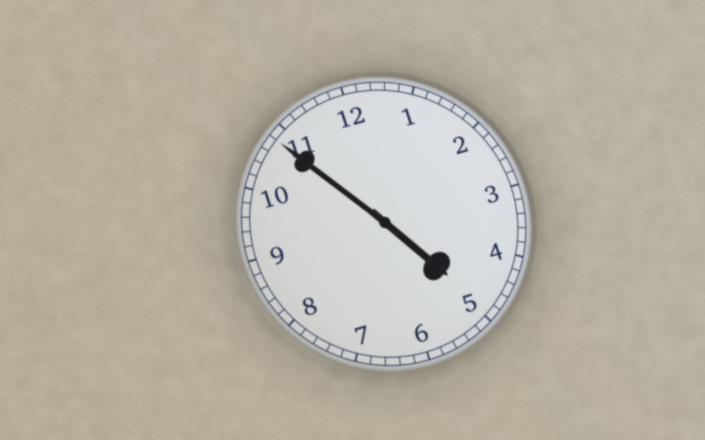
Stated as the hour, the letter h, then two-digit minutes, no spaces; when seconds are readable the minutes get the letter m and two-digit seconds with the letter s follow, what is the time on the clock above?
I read 4h54
